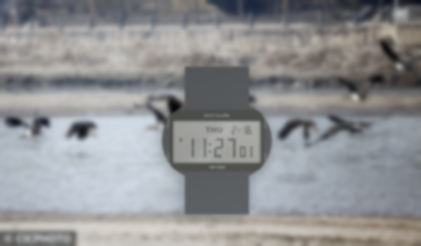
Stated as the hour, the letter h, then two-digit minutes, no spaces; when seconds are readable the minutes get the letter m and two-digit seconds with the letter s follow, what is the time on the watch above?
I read 11h27
